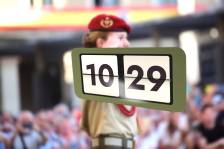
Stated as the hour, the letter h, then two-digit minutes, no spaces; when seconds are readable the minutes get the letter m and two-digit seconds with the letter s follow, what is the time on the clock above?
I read 10h29
